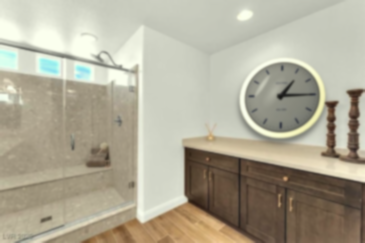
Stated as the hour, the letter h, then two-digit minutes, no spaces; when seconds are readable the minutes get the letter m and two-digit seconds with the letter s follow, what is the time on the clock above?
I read 1h15
